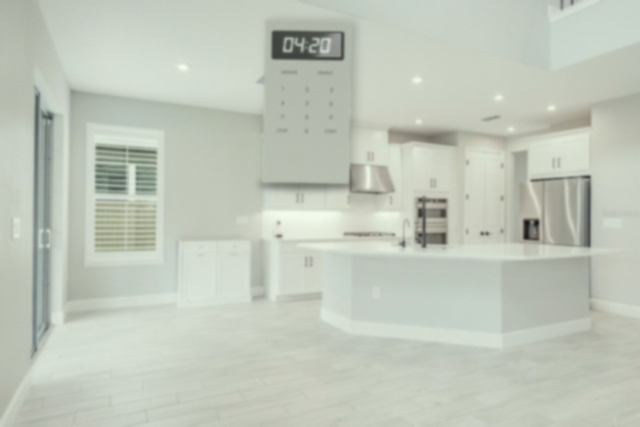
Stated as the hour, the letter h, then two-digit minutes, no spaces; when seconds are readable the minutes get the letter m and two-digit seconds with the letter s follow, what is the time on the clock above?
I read 4h20
